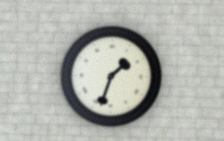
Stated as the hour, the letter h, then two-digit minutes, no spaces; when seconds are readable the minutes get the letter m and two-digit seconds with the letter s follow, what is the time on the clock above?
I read 1h33
